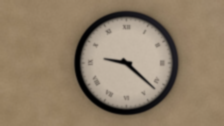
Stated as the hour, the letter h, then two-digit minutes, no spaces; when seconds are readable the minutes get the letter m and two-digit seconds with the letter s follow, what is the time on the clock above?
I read 9h22
